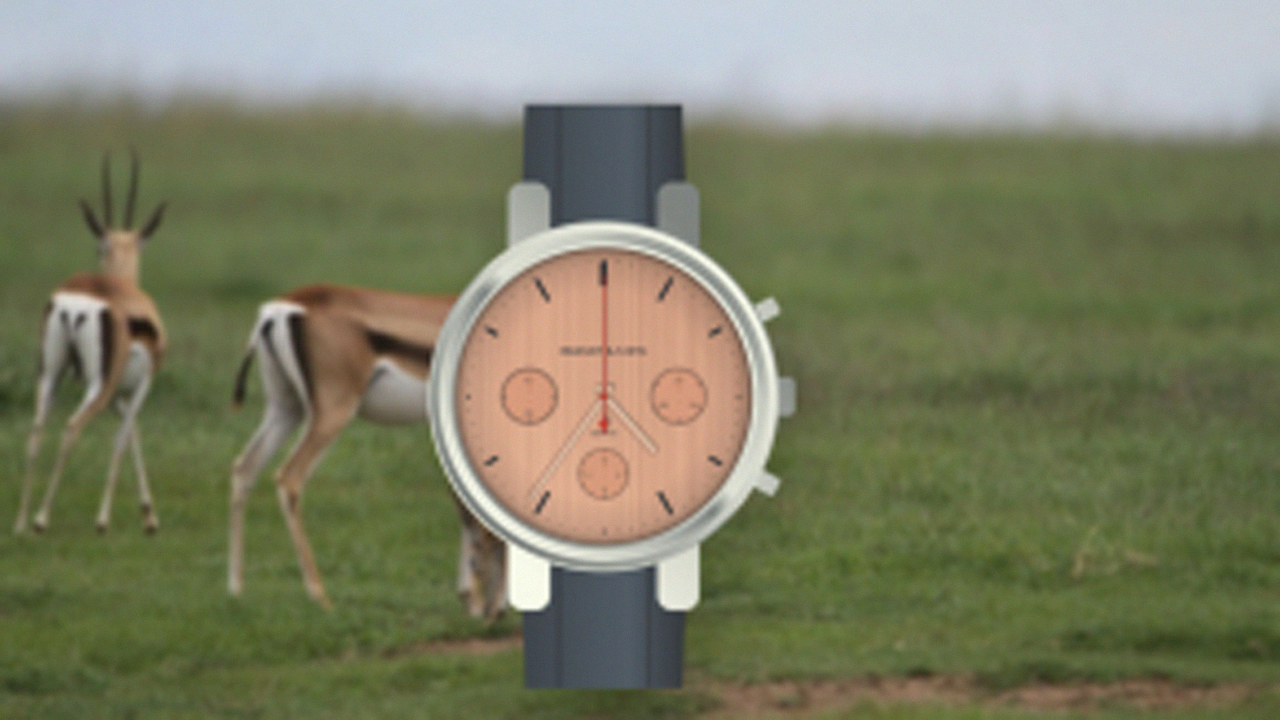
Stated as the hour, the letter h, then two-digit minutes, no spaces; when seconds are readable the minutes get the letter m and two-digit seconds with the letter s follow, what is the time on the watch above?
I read 4h36
